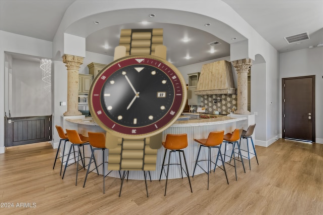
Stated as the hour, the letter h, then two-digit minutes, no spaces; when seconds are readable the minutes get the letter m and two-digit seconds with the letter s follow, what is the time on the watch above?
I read 6h55
